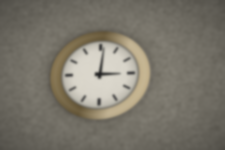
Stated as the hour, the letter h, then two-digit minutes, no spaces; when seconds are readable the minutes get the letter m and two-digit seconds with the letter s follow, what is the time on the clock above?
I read 3h01
